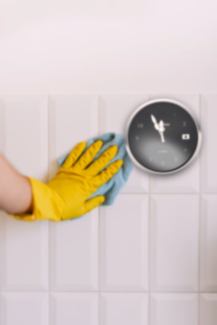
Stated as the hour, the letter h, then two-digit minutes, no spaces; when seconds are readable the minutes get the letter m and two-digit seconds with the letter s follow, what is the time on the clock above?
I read 11h56
